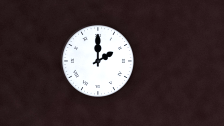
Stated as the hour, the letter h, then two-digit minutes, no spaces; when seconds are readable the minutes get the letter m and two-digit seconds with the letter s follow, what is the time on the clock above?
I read 2h00
